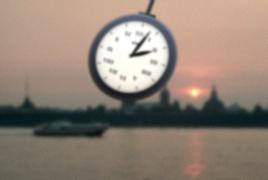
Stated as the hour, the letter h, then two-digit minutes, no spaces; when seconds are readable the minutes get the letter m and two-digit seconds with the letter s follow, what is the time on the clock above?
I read 2h03
